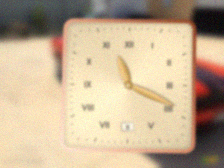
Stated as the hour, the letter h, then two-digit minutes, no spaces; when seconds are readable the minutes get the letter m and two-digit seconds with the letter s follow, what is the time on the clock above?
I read 11h19
